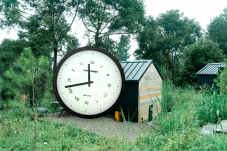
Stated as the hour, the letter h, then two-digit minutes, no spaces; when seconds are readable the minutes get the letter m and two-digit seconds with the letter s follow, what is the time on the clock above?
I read 11h42
